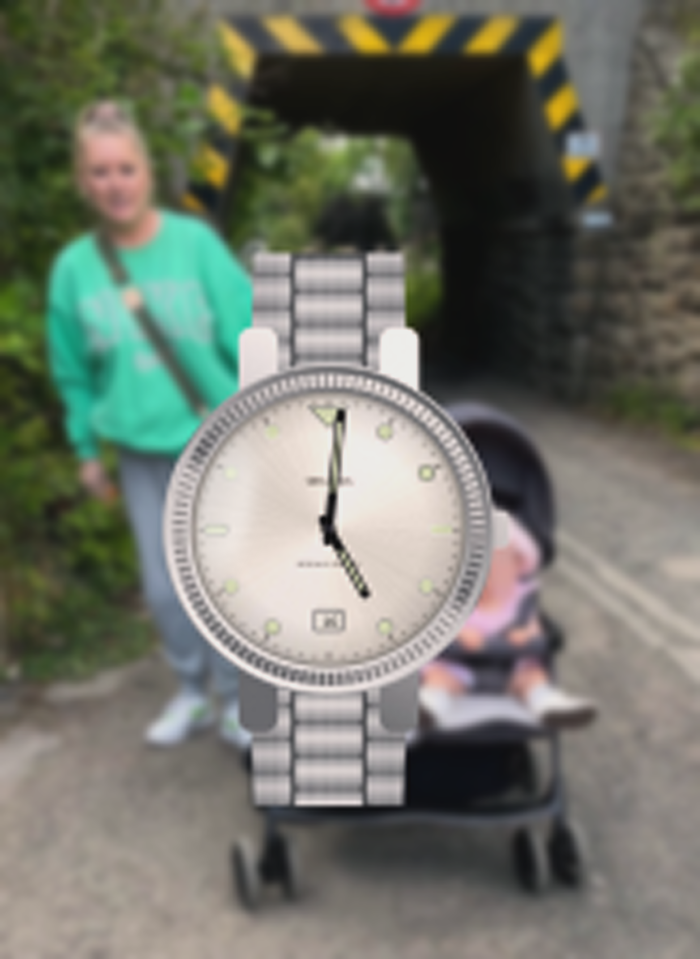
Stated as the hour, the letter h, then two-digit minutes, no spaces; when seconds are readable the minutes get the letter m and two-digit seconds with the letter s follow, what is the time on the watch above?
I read 5h01
